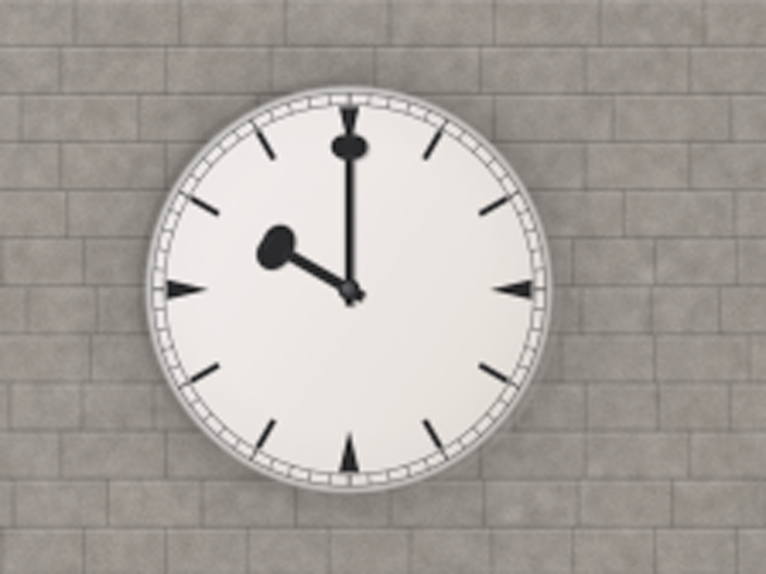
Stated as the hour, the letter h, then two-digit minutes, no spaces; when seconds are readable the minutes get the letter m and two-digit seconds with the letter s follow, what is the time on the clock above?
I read 10h00
